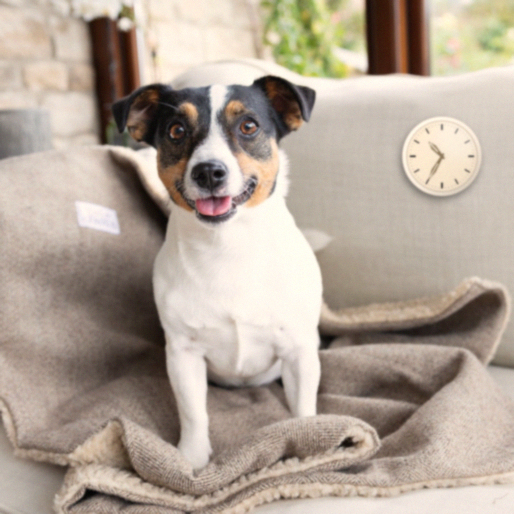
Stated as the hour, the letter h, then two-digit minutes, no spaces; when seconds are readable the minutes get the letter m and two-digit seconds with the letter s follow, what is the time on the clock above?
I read 10h35
